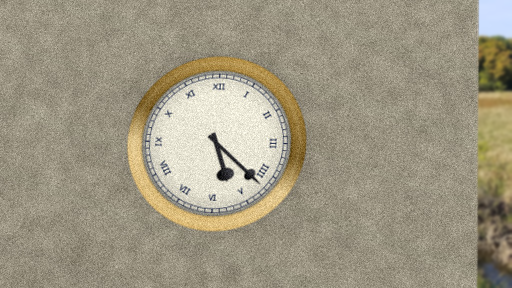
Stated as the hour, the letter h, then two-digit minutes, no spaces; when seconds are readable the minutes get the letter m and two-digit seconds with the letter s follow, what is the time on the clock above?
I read 5h22
